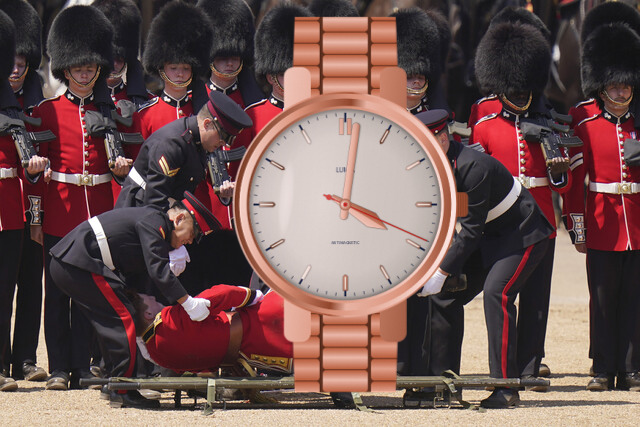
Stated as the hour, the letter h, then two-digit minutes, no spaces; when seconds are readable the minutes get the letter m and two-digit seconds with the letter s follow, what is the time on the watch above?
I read 4h01m19s
